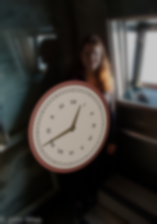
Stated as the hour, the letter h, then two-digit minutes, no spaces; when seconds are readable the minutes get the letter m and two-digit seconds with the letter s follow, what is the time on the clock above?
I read 12h41
